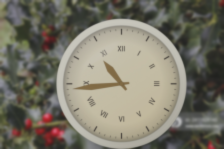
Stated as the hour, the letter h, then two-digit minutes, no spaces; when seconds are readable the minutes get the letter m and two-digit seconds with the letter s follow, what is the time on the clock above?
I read 10h44
